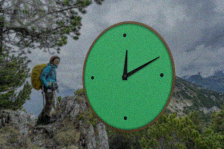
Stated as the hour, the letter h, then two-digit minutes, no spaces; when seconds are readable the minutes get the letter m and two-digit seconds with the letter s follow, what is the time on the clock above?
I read 12h11
